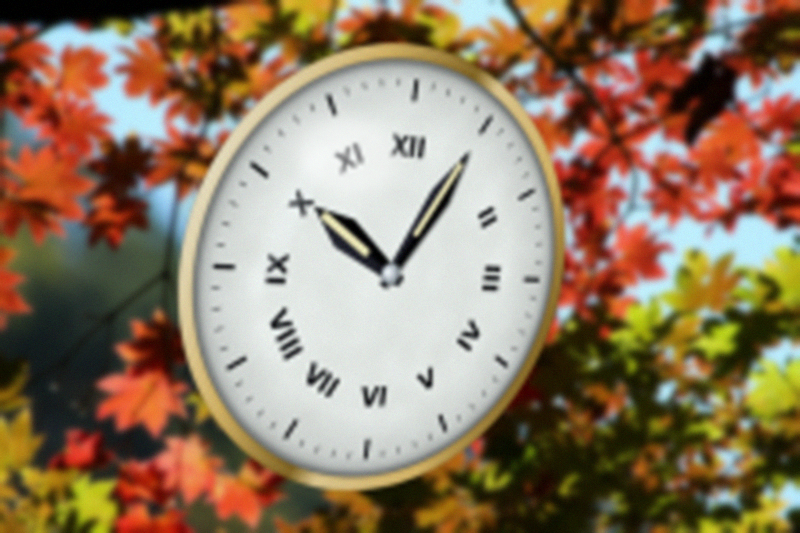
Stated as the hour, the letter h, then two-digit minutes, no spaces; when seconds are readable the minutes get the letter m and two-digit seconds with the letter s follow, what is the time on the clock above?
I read 10h05
